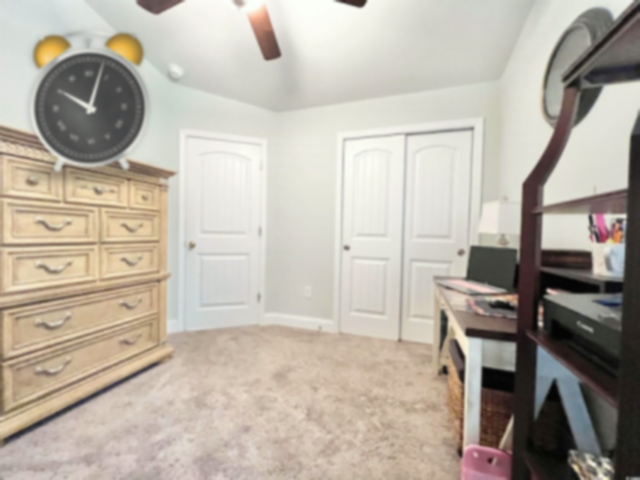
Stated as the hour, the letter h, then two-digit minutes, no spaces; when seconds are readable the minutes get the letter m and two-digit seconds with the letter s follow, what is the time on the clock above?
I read 10h03
